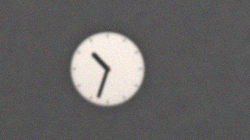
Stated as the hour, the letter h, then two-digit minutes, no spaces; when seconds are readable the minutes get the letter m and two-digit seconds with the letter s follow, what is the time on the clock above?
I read 10h33
